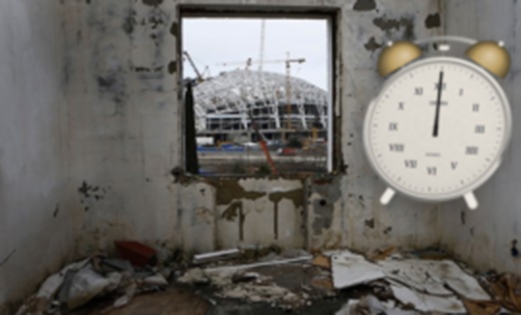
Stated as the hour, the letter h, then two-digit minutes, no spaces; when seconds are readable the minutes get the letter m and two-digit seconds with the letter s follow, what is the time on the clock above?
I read 12h00
